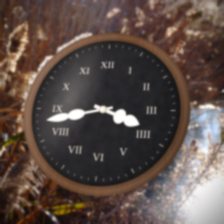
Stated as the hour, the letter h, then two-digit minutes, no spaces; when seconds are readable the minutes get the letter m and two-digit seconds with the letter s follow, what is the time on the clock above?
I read 3h43
